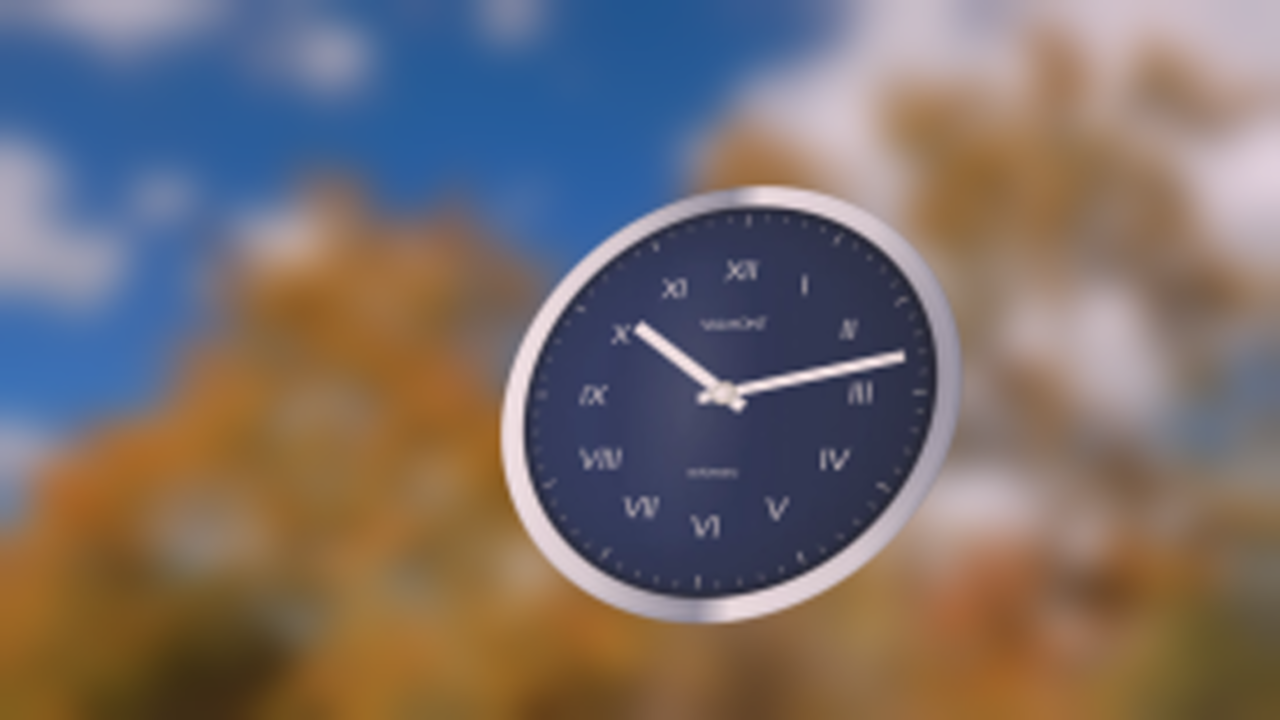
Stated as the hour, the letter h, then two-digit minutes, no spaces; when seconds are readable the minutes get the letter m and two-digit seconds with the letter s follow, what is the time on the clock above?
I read 10h13
